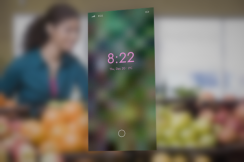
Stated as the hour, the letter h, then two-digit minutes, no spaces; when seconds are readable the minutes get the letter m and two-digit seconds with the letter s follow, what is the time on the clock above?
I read 8h22
